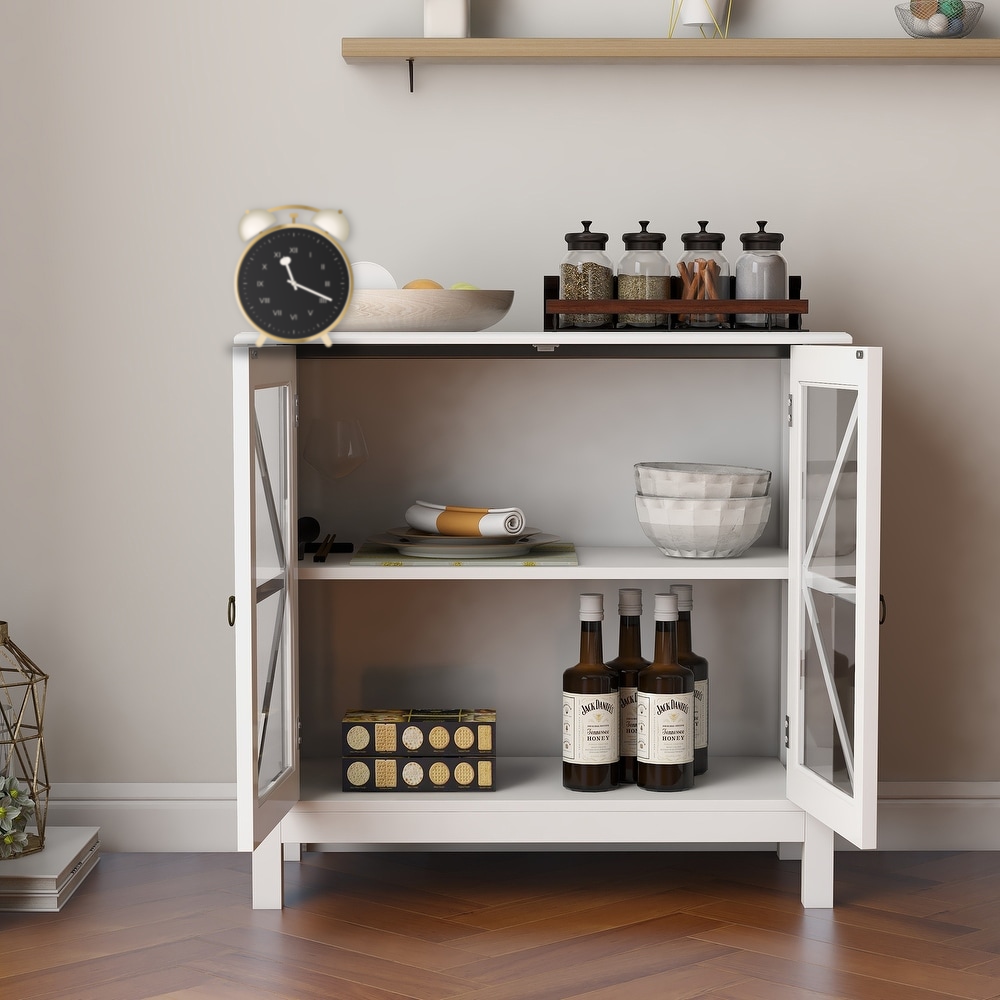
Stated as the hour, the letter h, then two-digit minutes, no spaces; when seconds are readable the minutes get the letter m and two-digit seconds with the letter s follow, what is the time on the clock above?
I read 11h19
